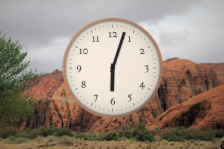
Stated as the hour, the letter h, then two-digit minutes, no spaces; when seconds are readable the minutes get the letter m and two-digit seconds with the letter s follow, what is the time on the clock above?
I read 6h03
